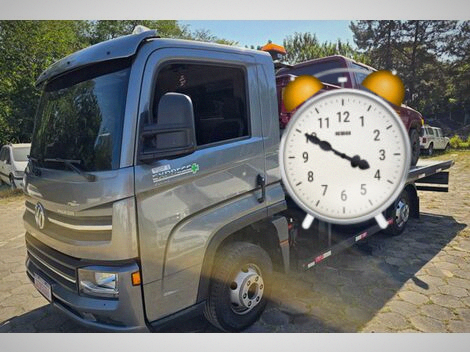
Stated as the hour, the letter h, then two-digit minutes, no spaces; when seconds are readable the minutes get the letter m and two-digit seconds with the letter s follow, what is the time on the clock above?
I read 3h50
